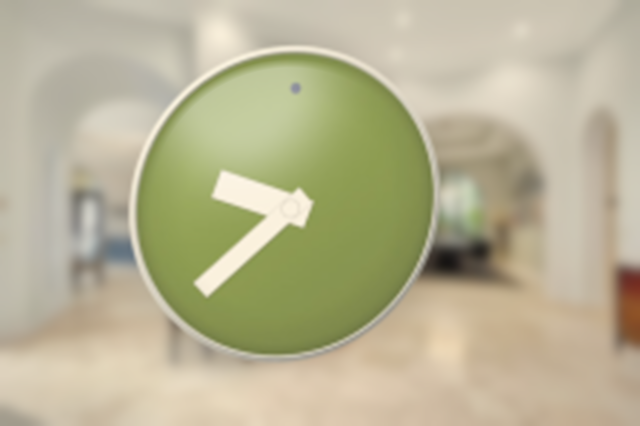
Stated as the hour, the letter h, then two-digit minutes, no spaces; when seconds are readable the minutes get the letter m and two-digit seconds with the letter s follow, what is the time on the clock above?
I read 9h38
